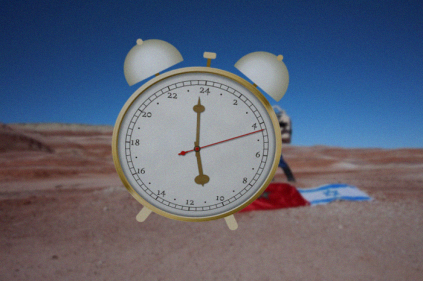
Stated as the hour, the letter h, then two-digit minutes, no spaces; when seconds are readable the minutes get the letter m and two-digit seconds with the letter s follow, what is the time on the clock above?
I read 10h59m11s
